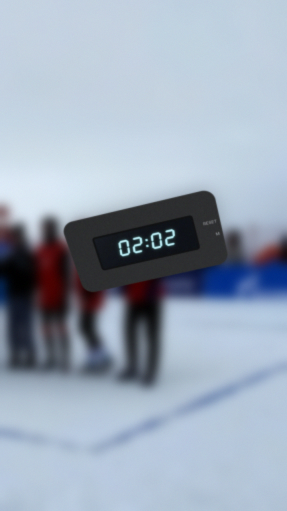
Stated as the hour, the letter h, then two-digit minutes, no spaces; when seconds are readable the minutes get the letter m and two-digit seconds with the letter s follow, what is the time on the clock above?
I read 2h02
